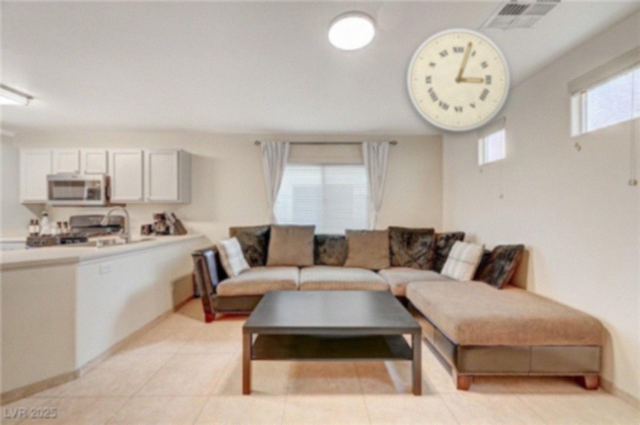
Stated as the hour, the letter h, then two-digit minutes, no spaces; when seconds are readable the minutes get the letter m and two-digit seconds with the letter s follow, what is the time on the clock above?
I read 3h03
